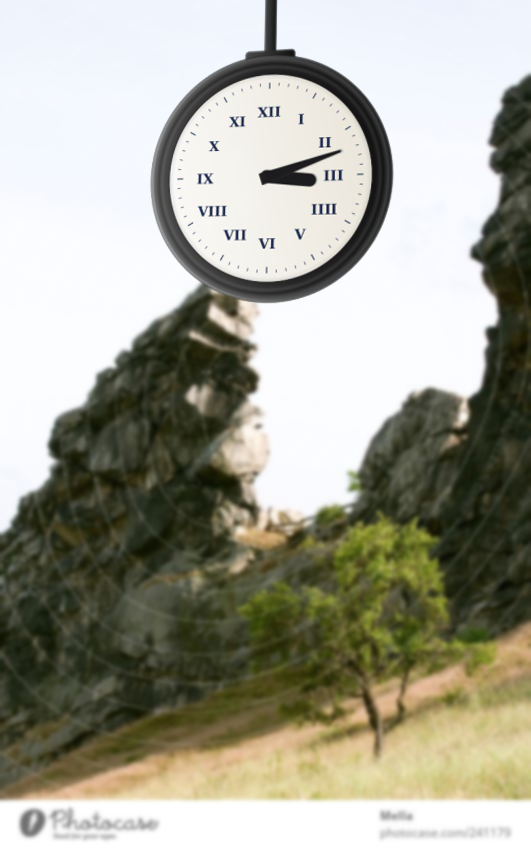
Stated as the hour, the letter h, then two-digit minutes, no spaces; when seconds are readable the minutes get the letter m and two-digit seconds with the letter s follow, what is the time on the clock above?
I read 3h12
